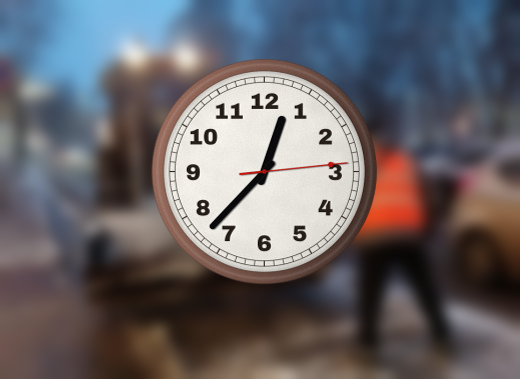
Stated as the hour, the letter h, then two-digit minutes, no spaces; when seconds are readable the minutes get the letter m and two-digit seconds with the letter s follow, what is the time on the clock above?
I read 12h37m14s
